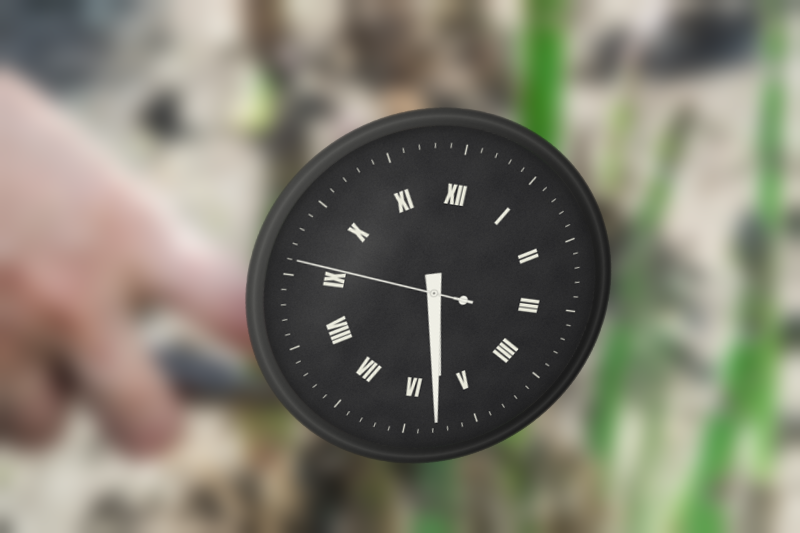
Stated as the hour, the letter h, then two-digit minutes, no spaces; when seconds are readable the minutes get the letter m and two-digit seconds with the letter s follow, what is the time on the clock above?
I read 5h27m46s
